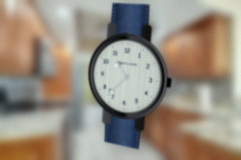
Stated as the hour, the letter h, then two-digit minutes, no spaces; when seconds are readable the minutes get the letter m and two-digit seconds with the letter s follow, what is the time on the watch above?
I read 10h37
